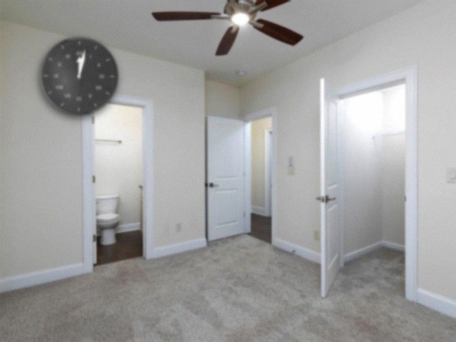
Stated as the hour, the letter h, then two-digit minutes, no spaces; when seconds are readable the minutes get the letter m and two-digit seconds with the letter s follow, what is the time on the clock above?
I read 12h02
